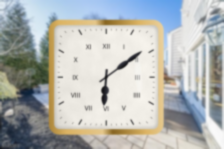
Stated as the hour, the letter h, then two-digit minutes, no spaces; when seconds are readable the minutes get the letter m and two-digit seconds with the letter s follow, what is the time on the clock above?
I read 6h09
